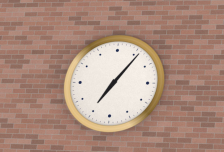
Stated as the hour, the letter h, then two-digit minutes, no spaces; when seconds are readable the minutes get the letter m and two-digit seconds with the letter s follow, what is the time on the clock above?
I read 7h06
